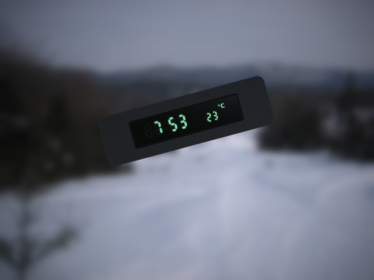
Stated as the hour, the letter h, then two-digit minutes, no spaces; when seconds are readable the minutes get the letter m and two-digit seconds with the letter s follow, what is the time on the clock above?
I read 7h53
